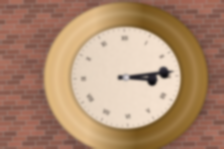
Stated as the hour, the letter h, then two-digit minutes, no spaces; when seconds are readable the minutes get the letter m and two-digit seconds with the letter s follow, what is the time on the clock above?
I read 3h14
